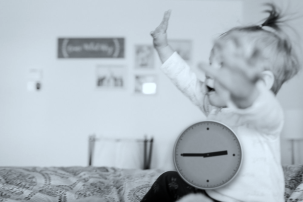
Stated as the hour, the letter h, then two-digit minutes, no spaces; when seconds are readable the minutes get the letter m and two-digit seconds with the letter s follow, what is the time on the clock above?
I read 2h45
